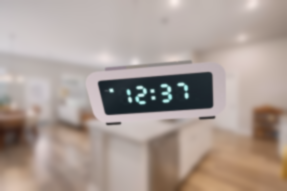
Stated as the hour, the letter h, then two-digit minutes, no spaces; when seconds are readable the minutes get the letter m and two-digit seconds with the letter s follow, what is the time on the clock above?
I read 12h37
